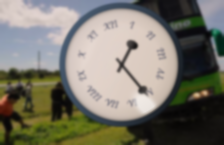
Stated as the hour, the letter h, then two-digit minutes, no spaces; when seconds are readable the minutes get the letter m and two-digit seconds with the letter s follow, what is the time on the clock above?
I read 1h26
